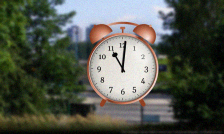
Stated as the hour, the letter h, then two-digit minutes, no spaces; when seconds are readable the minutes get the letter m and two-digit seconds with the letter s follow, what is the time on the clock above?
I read 11h01
